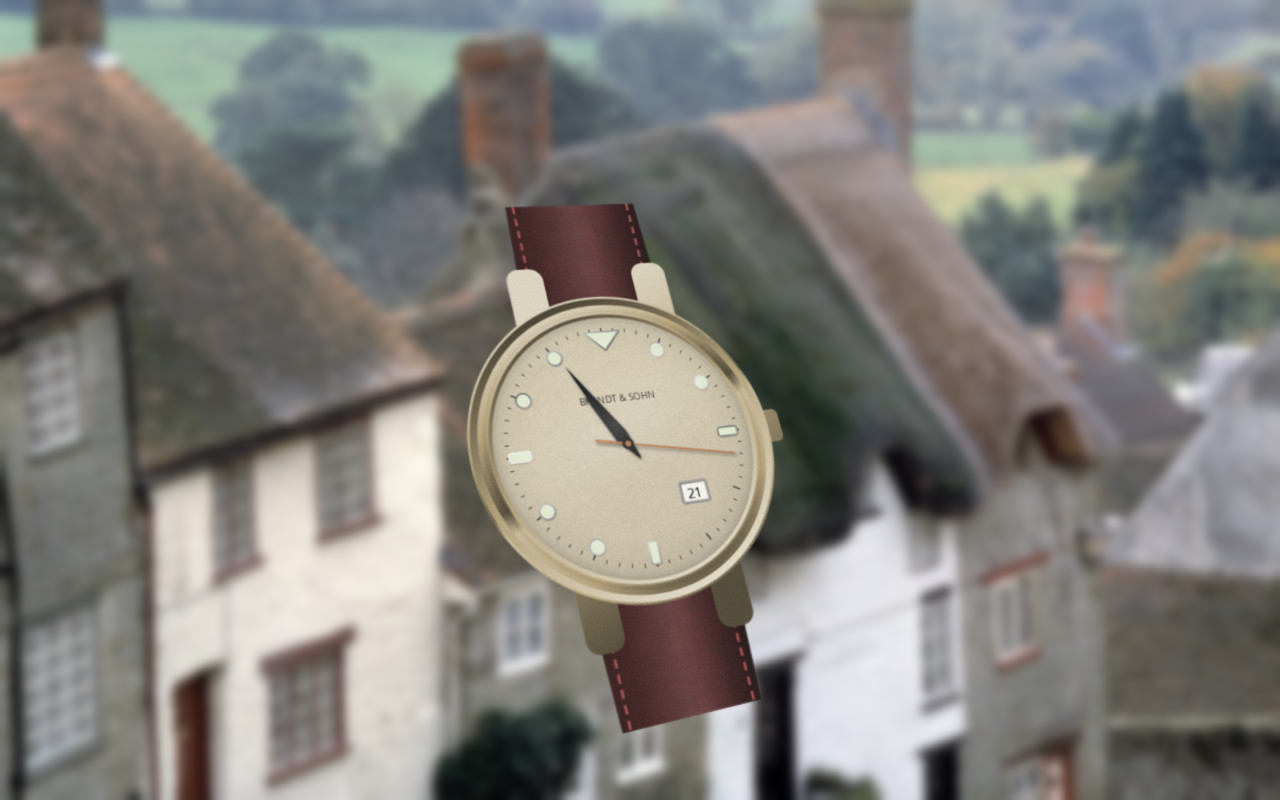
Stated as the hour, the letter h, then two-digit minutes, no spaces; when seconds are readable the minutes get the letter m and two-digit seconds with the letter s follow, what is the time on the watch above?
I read 10h55m17s
